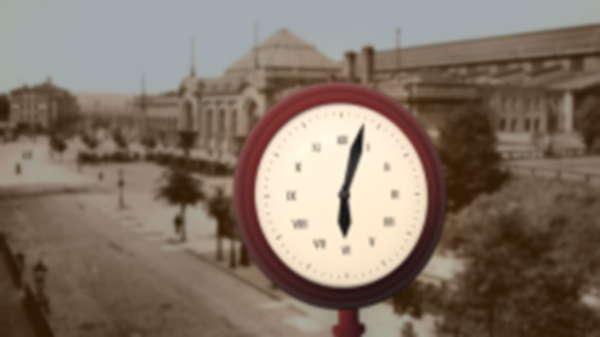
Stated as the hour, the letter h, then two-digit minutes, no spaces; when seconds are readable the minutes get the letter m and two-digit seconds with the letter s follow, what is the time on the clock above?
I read 6h03
